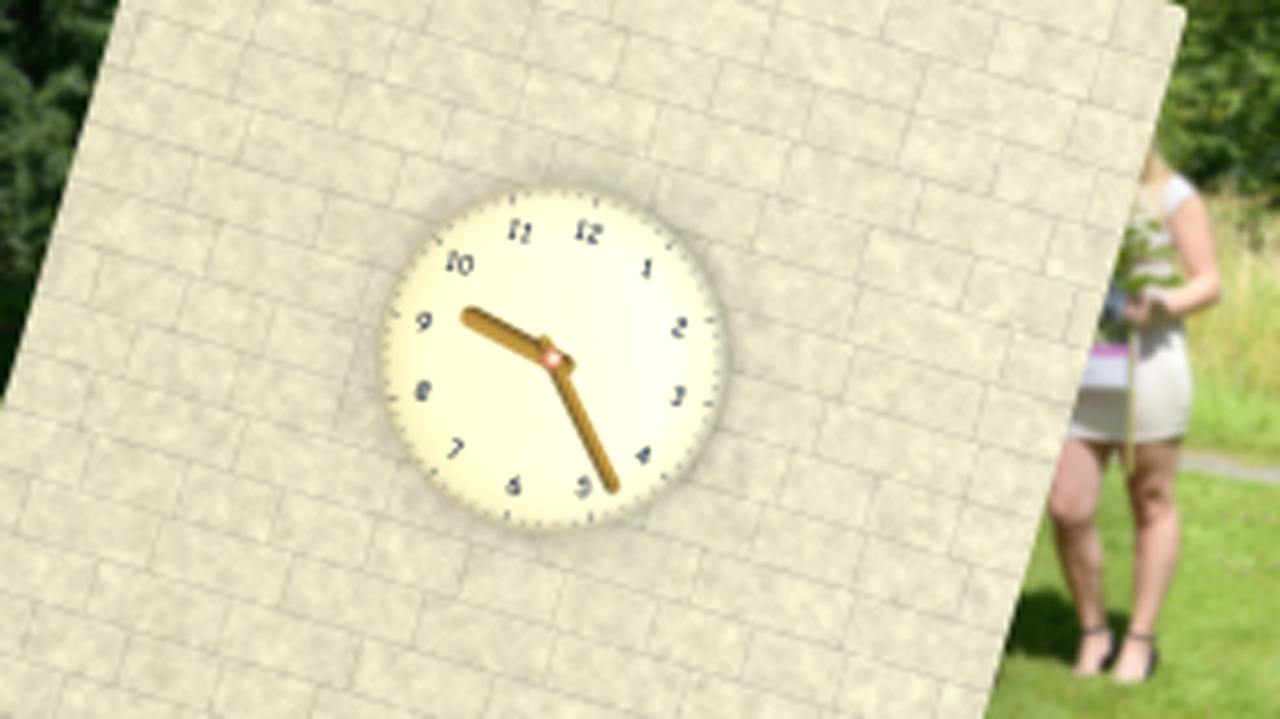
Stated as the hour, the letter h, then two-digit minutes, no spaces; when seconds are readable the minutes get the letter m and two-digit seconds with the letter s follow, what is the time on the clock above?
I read 9h23
